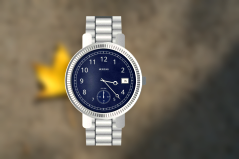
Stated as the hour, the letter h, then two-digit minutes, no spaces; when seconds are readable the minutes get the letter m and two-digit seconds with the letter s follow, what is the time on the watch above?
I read 3h23
